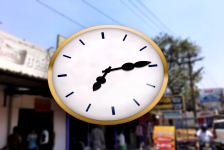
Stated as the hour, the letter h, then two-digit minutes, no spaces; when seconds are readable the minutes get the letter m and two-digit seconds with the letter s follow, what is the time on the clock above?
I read 7h14
